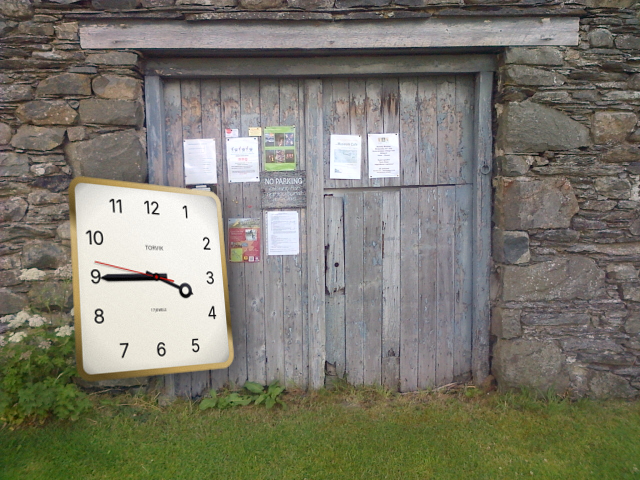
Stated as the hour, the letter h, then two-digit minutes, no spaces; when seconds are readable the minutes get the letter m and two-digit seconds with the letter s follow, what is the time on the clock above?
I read 3h44m47s
